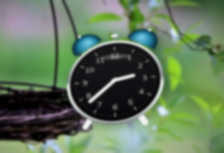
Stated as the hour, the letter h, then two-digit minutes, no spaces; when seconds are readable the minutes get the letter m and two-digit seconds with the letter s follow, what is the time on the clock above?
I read 2h38
